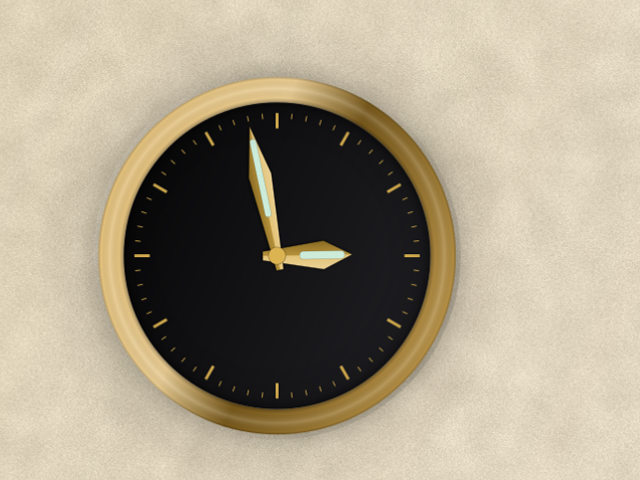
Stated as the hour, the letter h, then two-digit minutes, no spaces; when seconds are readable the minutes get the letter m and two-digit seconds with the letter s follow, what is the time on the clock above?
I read 2h58
